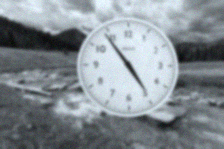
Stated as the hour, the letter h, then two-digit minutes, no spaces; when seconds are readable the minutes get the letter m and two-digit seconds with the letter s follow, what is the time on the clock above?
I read 4h54
